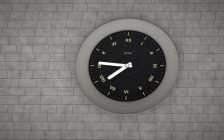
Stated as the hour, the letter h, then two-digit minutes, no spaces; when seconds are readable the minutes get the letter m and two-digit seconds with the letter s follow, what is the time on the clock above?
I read 7h46
